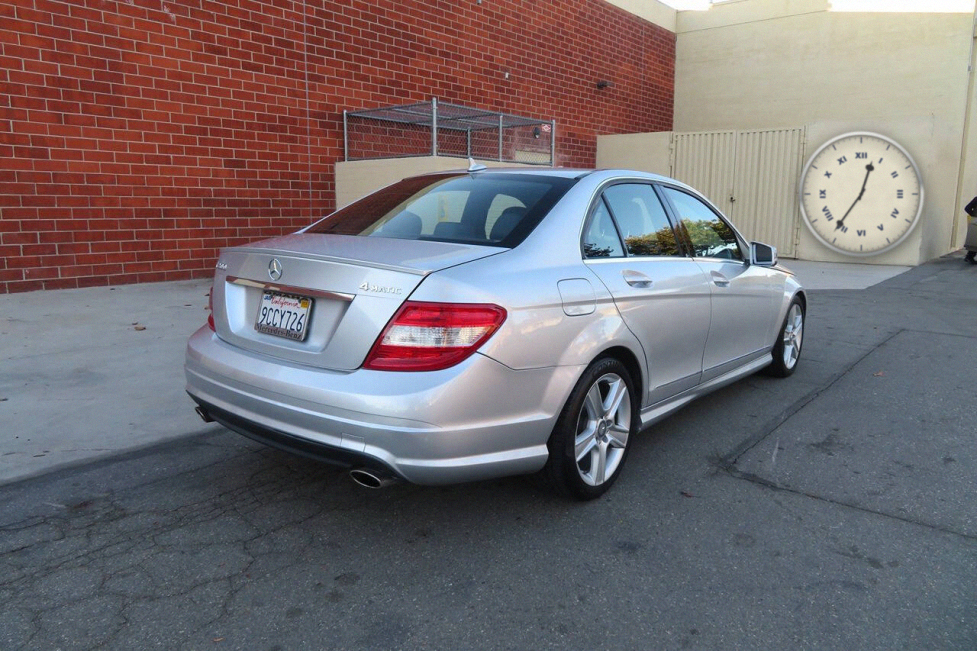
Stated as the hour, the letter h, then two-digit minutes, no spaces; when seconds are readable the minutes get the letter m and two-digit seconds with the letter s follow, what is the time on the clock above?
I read 12h36
